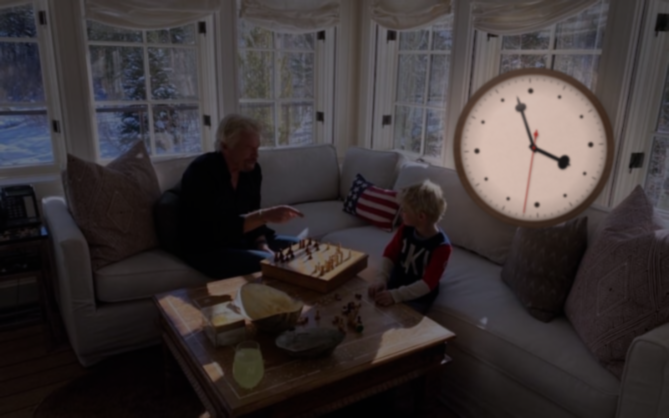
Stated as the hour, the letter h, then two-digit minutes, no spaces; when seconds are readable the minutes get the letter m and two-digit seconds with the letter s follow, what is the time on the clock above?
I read 3h57m32s
